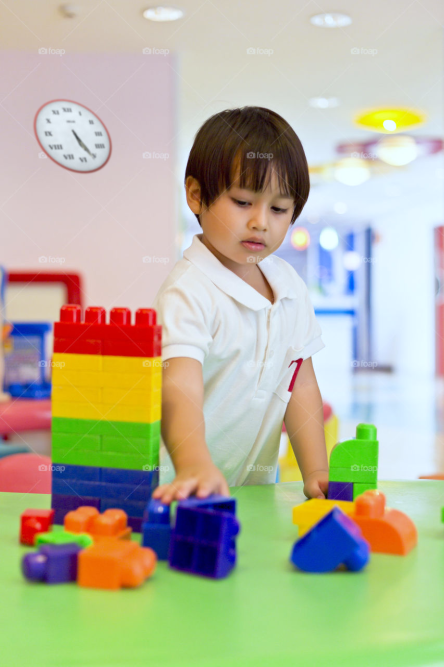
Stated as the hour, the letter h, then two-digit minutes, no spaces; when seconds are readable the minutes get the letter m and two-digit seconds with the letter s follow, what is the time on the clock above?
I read 5h26
